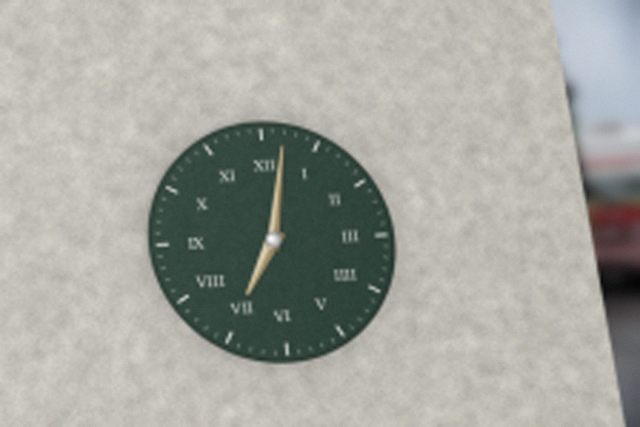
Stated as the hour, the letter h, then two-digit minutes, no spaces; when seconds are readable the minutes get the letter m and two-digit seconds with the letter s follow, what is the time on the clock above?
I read 7h02
